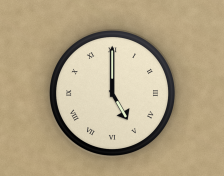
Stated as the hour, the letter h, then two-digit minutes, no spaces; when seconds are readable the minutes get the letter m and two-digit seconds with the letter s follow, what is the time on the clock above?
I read 5h00
